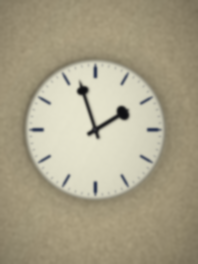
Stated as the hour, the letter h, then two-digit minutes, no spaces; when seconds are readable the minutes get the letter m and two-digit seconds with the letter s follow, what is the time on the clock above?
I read 1h57
